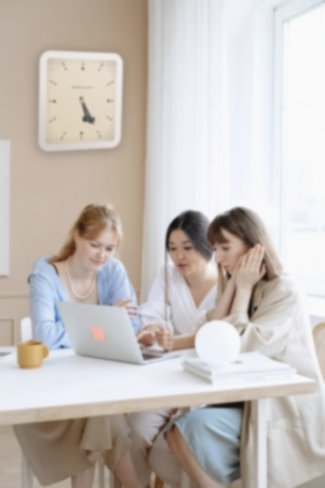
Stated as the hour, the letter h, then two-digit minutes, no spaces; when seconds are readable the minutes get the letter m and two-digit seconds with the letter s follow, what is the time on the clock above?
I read 5h25
